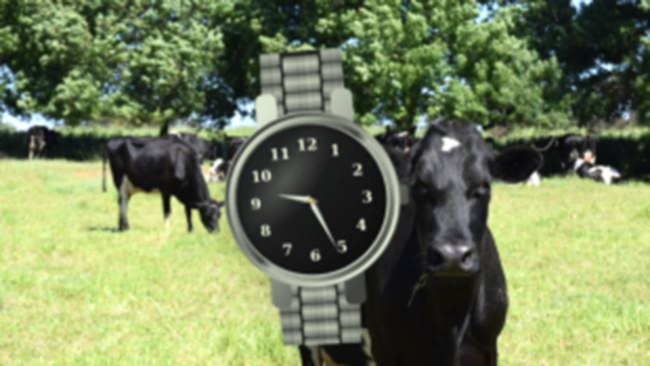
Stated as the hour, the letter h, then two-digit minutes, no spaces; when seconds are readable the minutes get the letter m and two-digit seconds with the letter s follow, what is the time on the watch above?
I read 9h26
